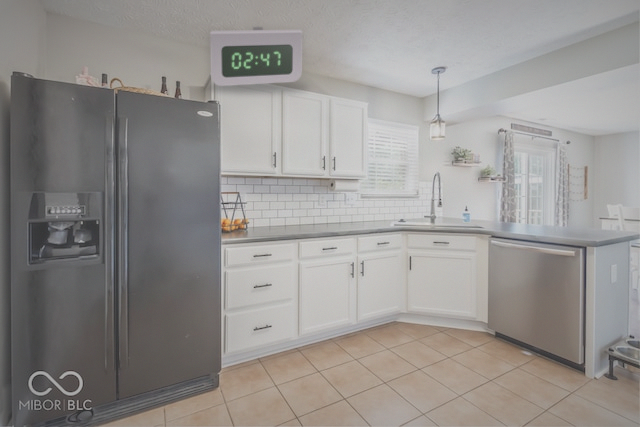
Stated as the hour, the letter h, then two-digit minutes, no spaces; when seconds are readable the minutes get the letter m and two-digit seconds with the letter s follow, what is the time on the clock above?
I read 2h47
